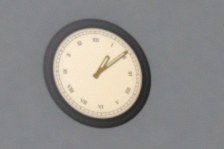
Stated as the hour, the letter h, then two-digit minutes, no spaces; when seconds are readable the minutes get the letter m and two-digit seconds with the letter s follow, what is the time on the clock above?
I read 1h09
